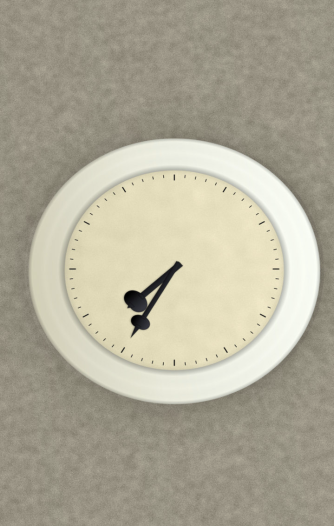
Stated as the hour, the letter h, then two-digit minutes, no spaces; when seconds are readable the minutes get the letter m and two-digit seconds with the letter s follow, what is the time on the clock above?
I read 7h35
